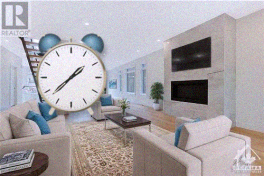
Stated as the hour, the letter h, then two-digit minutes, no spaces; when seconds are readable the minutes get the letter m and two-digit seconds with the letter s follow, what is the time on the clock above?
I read 1h38
